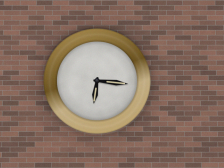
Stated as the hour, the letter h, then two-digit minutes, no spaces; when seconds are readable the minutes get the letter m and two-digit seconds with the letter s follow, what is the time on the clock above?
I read 6h16
